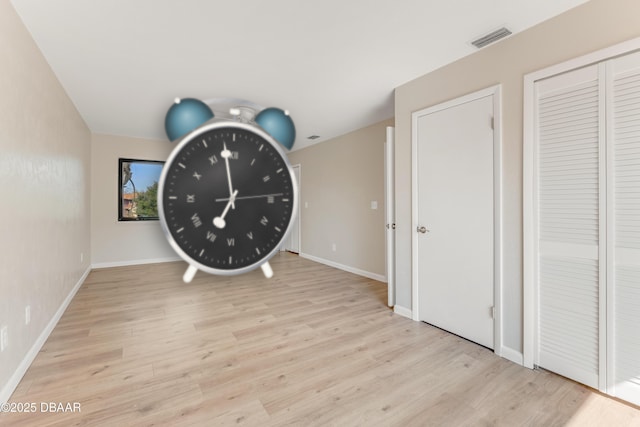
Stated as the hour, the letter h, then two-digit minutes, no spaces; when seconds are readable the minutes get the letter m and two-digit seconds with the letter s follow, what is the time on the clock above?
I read 6h58m14s
